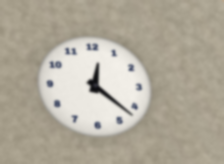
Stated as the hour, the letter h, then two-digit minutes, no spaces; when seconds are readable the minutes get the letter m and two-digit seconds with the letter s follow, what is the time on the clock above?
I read 12h22
